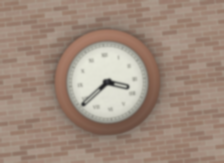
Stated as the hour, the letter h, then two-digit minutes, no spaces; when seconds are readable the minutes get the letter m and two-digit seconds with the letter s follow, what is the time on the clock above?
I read 3h39
